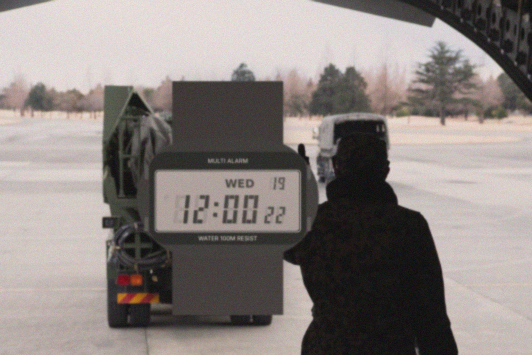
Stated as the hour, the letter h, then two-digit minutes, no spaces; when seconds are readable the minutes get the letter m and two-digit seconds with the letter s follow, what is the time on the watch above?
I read 12h00m22s
